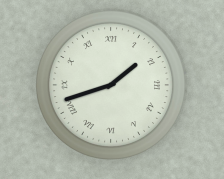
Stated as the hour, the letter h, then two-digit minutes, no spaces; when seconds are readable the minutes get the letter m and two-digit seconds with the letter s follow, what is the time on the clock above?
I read 1h42
